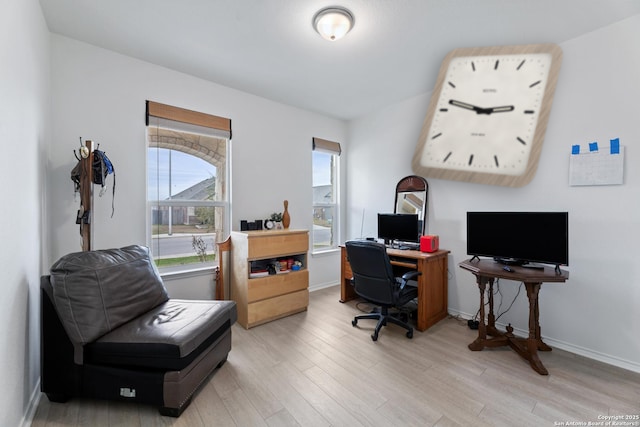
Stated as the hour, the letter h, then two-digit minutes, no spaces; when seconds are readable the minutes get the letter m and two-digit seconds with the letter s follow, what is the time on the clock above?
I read 2h47
